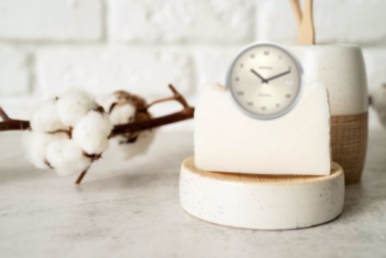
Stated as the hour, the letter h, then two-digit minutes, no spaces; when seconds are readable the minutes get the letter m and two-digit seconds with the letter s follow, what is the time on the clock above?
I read 10h11
